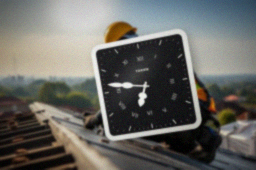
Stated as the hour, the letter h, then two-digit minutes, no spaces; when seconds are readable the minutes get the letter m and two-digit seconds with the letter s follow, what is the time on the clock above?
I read 6h47
